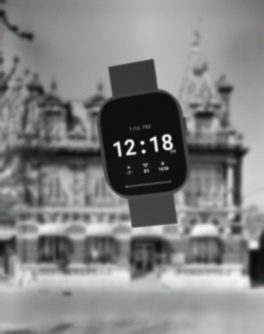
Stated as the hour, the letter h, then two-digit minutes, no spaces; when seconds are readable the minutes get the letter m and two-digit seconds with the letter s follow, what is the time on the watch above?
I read 12h18
